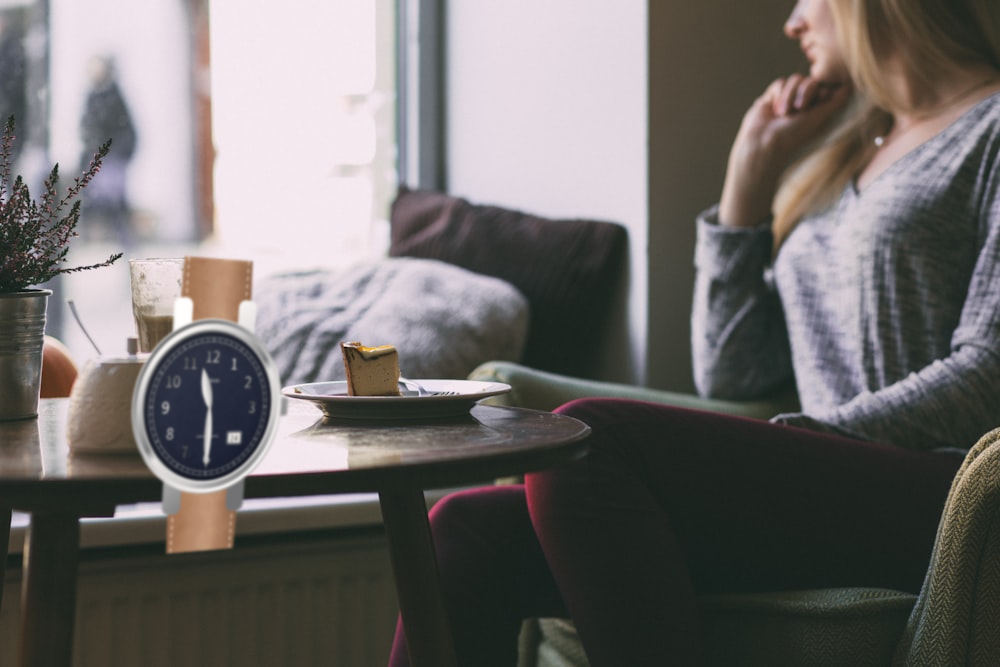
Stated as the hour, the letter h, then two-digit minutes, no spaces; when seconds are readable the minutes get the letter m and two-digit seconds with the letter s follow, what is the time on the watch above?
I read 11h30
